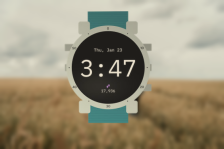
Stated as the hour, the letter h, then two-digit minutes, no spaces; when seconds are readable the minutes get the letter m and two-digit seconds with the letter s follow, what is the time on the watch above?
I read 3h47
